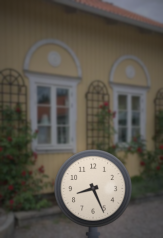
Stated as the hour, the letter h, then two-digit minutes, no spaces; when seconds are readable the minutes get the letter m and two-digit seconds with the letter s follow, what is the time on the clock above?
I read 8h26
